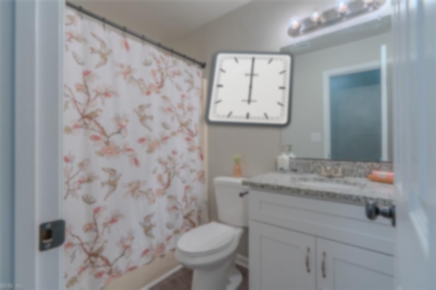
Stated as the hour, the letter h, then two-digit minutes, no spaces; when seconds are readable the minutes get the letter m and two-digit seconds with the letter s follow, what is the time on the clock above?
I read 6h00
